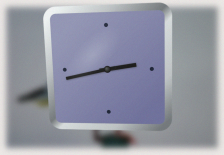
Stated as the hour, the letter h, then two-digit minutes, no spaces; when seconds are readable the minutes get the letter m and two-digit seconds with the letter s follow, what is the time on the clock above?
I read 2h43
